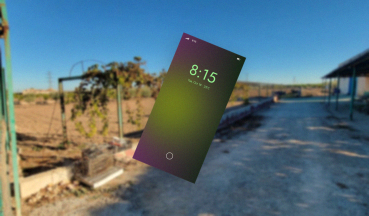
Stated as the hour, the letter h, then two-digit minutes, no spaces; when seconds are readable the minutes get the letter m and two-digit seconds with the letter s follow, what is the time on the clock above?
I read 8h15
